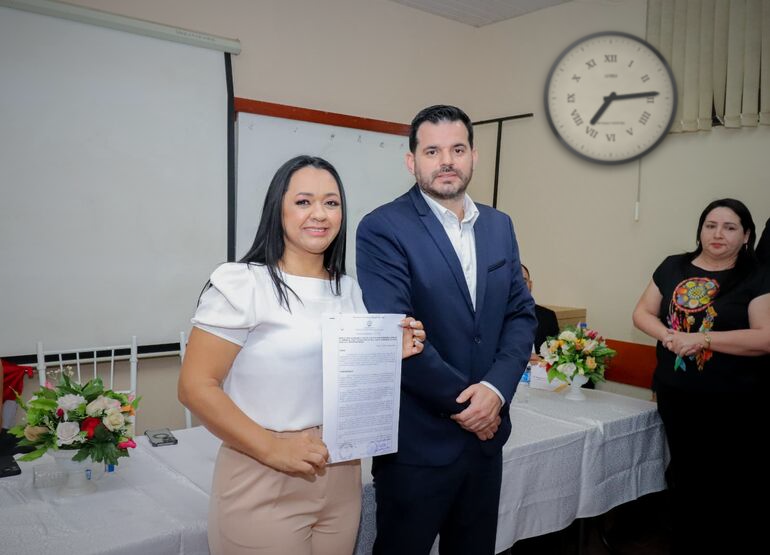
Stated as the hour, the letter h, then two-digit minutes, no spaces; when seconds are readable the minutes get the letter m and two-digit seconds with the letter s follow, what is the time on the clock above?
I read 7h14
